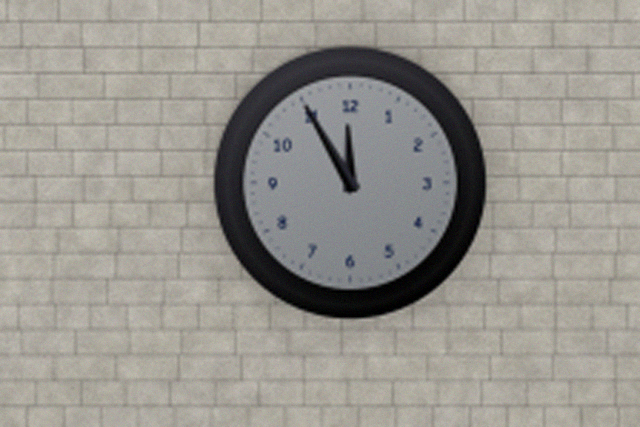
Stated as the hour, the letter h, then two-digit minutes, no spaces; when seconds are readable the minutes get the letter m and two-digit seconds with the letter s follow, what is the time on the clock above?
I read 11h55
